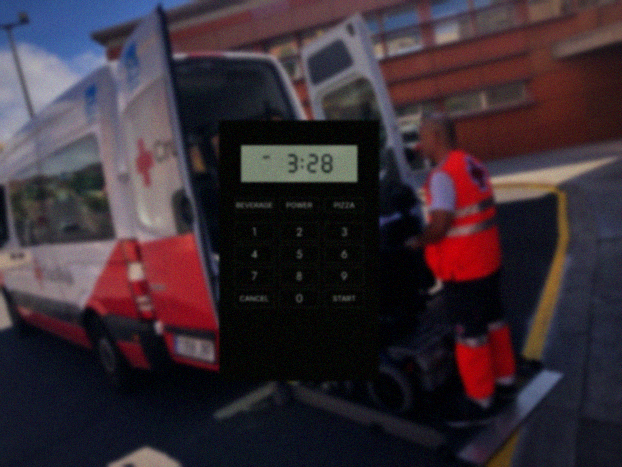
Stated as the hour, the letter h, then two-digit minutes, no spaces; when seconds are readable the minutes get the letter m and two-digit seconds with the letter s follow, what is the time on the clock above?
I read 3h28
